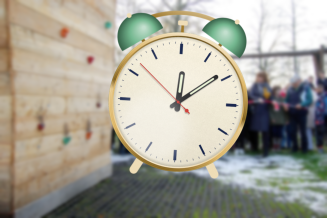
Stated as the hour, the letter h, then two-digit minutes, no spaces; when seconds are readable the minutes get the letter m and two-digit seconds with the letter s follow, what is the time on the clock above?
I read 12h08m52s
